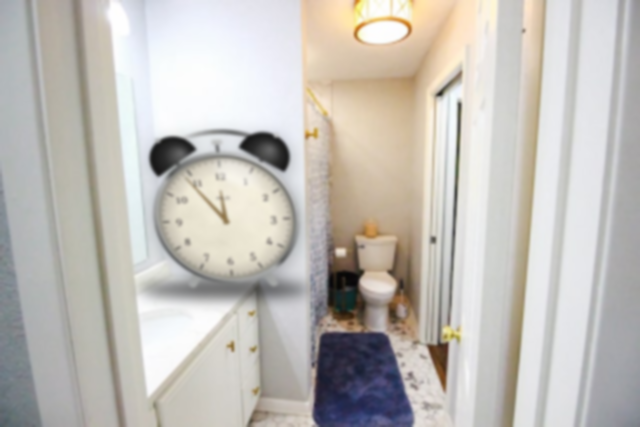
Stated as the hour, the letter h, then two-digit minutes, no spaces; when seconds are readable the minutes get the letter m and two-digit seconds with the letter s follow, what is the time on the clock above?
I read 11h54
